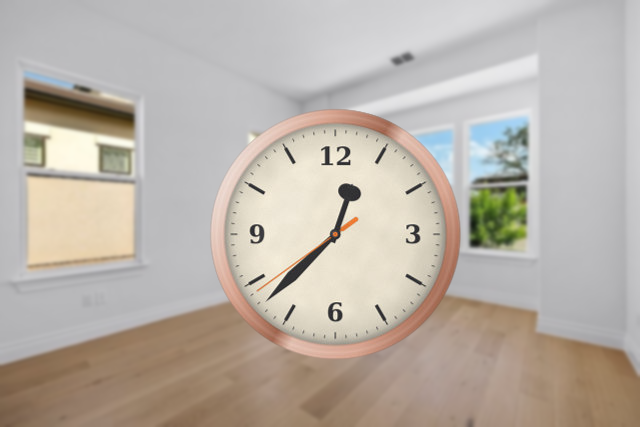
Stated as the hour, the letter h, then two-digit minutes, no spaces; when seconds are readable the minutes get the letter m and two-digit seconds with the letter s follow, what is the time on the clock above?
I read 12h37m39s
